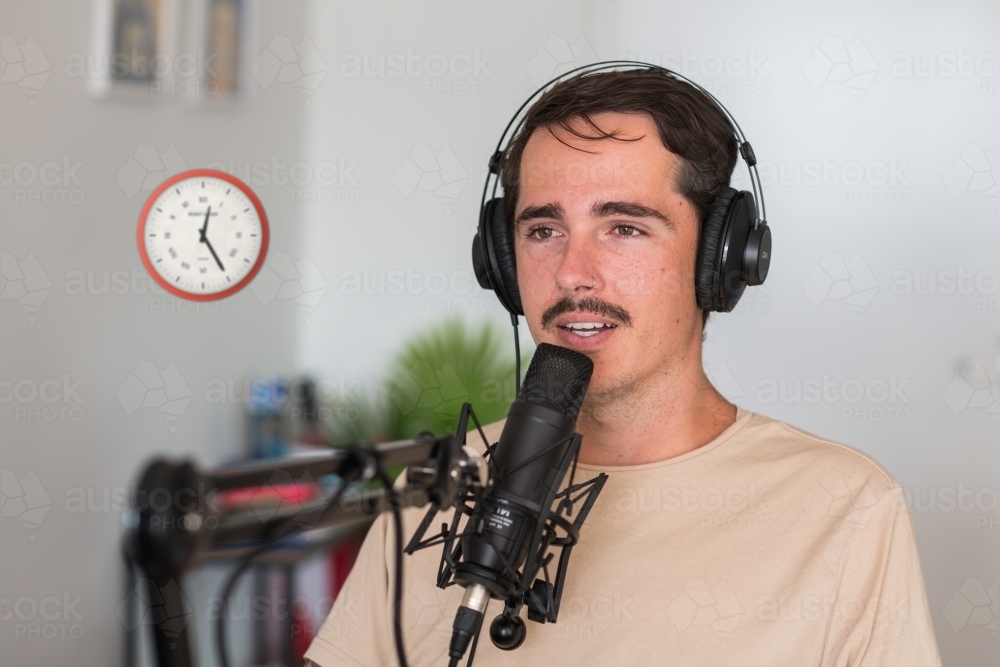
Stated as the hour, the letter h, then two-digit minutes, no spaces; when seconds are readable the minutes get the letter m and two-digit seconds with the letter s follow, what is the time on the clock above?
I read 12h25
